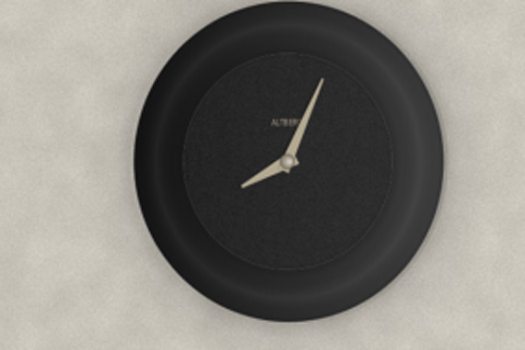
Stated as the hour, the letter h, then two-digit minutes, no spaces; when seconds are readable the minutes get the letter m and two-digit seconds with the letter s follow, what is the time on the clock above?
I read 8h04
